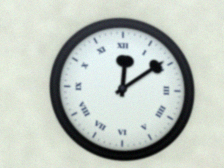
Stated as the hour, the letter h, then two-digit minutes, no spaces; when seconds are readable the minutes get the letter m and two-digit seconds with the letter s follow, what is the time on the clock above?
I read 12h09
